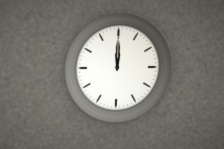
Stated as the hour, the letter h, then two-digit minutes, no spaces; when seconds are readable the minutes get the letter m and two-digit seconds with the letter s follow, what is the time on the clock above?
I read 12h00
